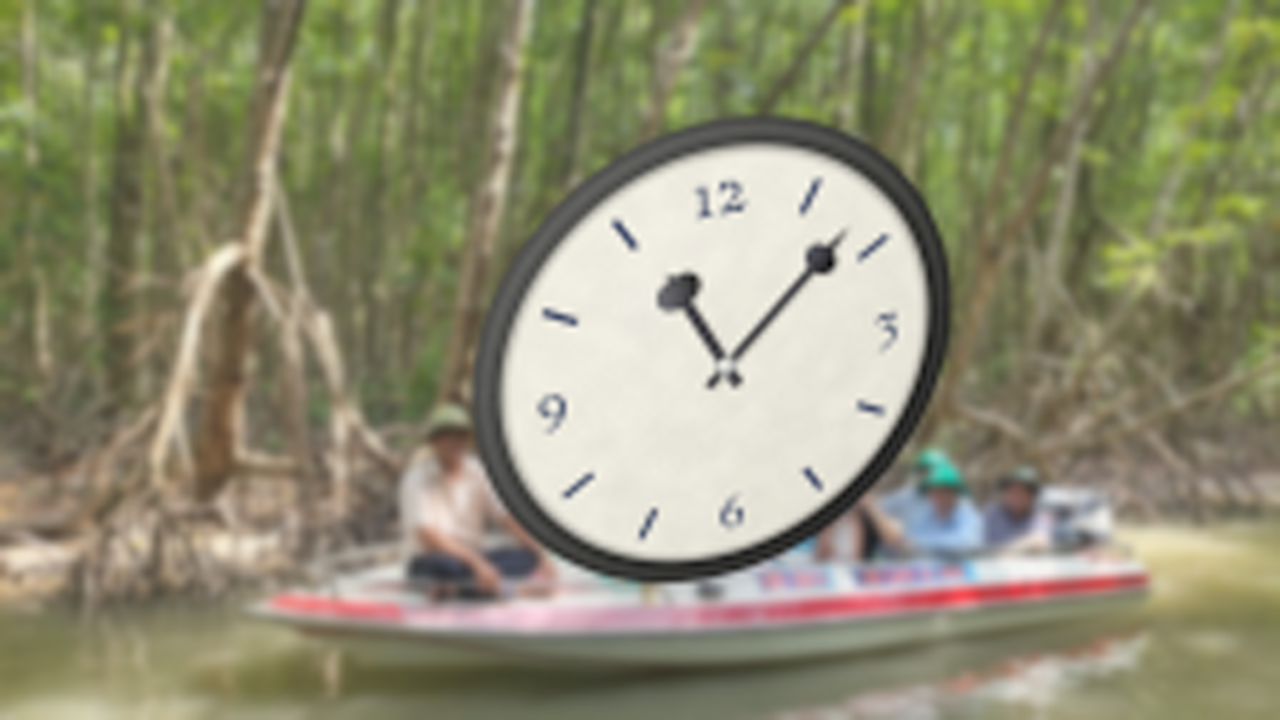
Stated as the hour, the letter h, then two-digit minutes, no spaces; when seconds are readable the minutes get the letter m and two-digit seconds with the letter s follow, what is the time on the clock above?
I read 11h08
